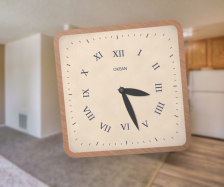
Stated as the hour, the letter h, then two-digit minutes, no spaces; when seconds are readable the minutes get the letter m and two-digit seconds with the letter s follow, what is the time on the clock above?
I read 3h27
